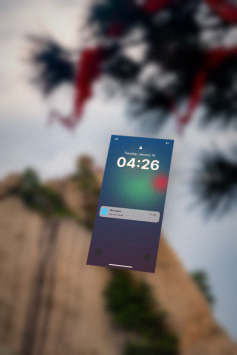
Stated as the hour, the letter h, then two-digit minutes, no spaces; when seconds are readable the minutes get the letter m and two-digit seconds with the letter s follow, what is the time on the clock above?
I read 4h26
